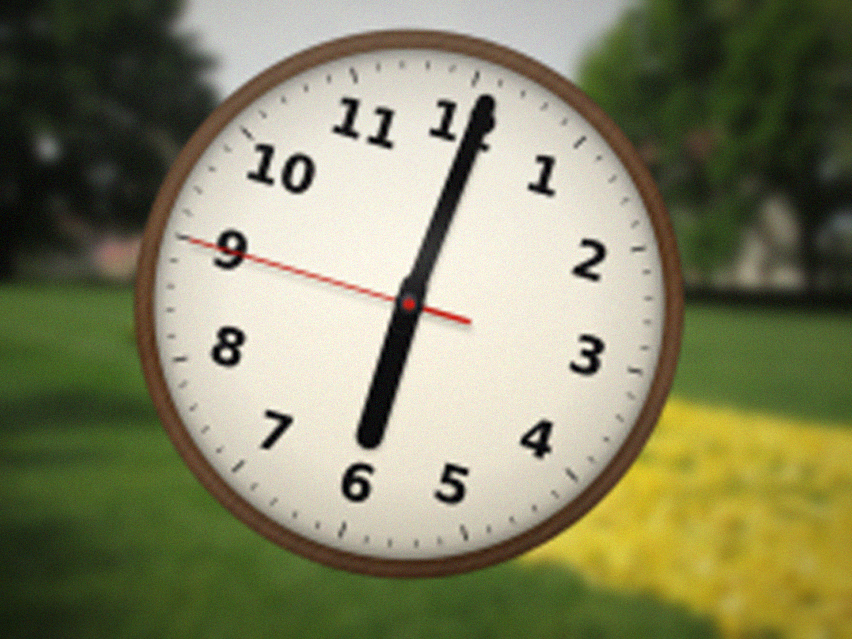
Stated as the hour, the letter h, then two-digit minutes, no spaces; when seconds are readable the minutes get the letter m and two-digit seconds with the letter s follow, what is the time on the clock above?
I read 6h00m45s
